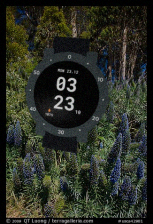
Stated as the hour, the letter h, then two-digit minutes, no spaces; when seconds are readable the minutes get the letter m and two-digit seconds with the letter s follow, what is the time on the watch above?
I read 3h23
